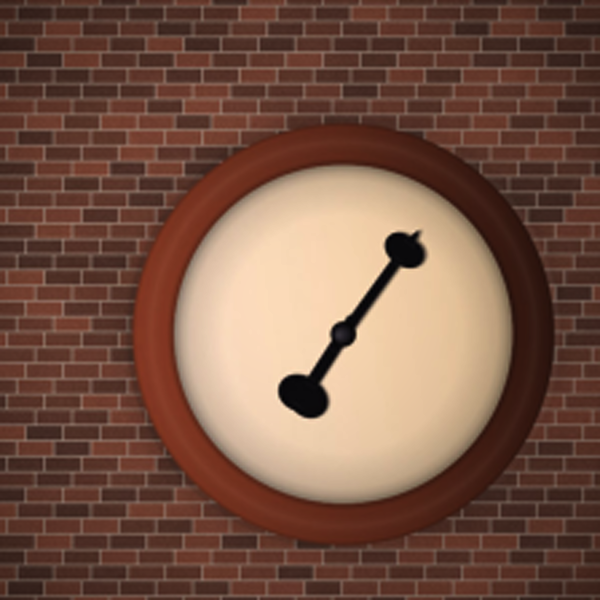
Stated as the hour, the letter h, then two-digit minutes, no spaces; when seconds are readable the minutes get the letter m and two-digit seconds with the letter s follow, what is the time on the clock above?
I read 7h06
